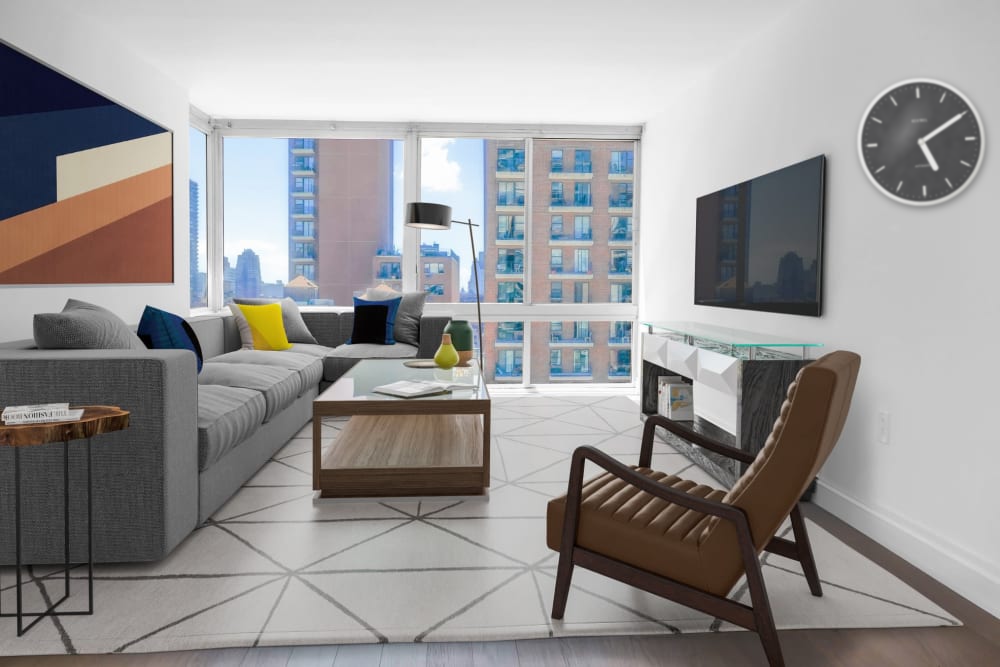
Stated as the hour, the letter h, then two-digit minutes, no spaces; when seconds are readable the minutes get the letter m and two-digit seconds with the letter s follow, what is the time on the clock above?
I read 5h10
